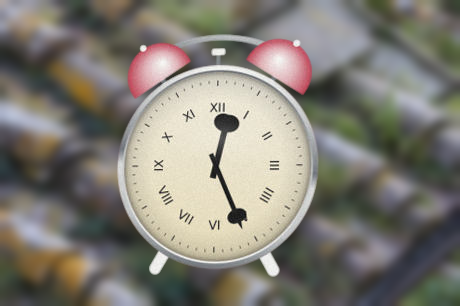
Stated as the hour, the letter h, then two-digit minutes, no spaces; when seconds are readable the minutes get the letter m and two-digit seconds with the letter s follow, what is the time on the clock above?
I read 12h26
